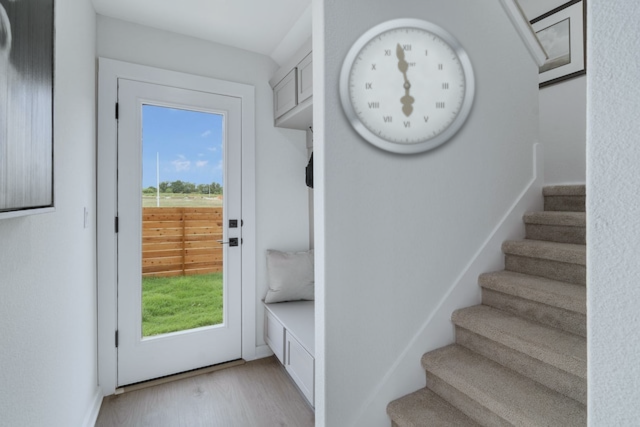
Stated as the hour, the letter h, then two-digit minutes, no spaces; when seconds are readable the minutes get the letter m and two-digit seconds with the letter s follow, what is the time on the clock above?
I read 5h58
